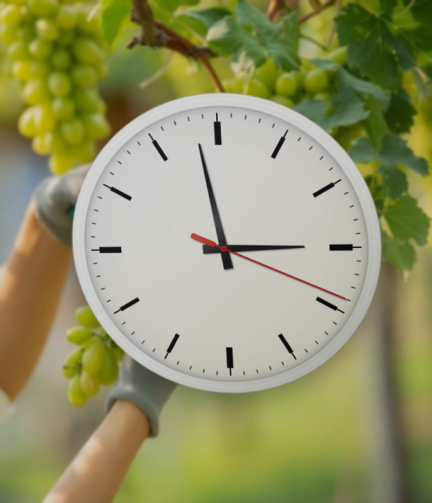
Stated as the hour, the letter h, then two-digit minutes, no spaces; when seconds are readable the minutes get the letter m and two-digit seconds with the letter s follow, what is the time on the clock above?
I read 2h58m19s
